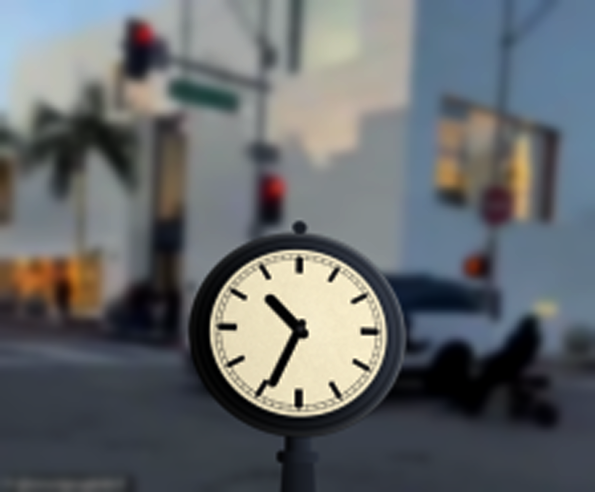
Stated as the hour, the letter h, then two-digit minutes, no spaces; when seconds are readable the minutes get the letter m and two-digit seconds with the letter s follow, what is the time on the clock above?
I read 10h34
